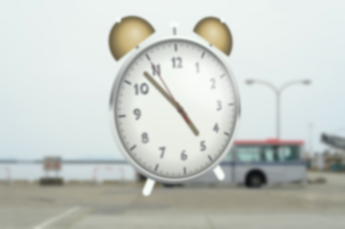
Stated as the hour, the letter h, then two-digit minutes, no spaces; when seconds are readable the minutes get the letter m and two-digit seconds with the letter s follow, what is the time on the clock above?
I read 4h52m55s
